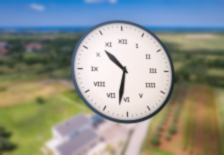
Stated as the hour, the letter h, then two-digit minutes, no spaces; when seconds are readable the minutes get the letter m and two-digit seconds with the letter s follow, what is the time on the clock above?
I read 10h32
